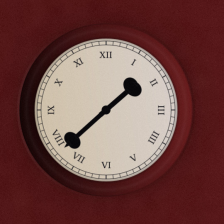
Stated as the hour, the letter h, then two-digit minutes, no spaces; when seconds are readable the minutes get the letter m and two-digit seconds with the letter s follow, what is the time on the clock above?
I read 1h38
